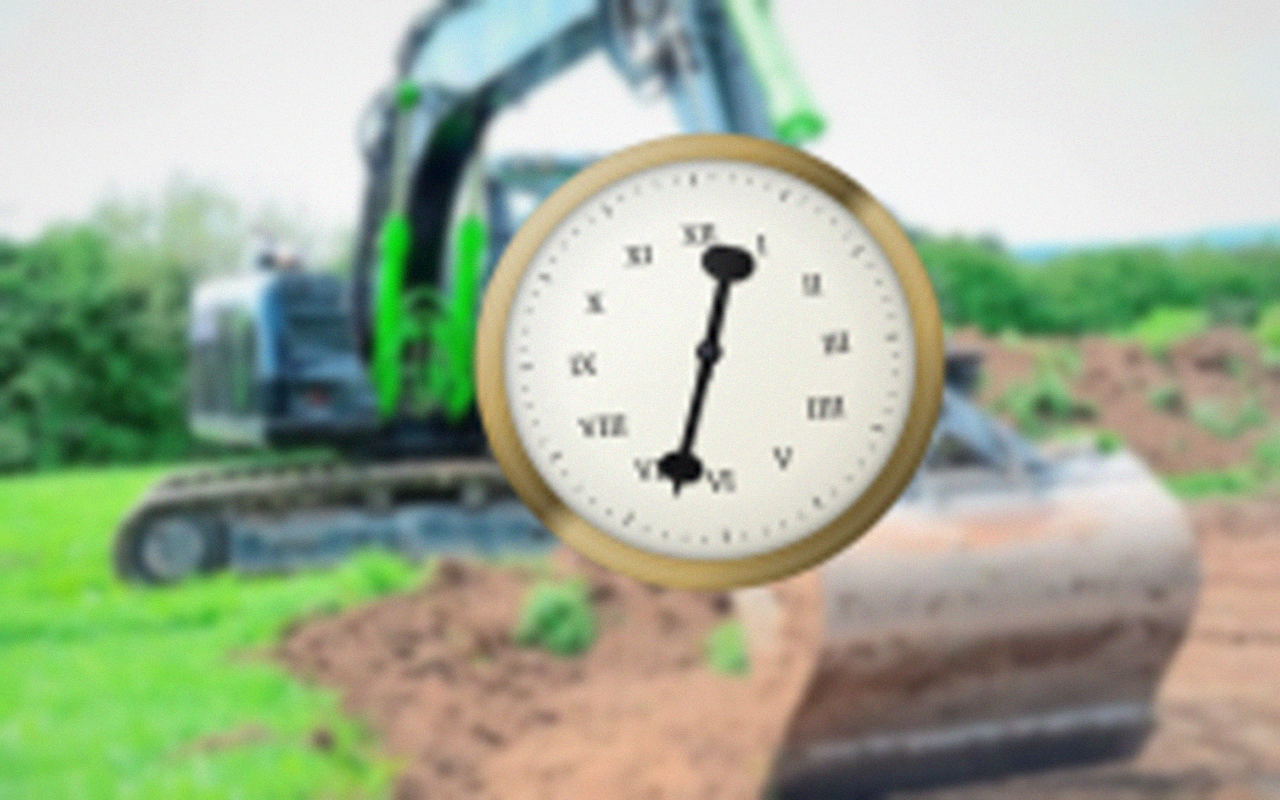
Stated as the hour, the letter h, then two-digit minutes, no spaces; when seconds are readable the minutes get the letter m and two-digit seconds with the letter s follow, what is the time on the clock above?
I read 12h33
